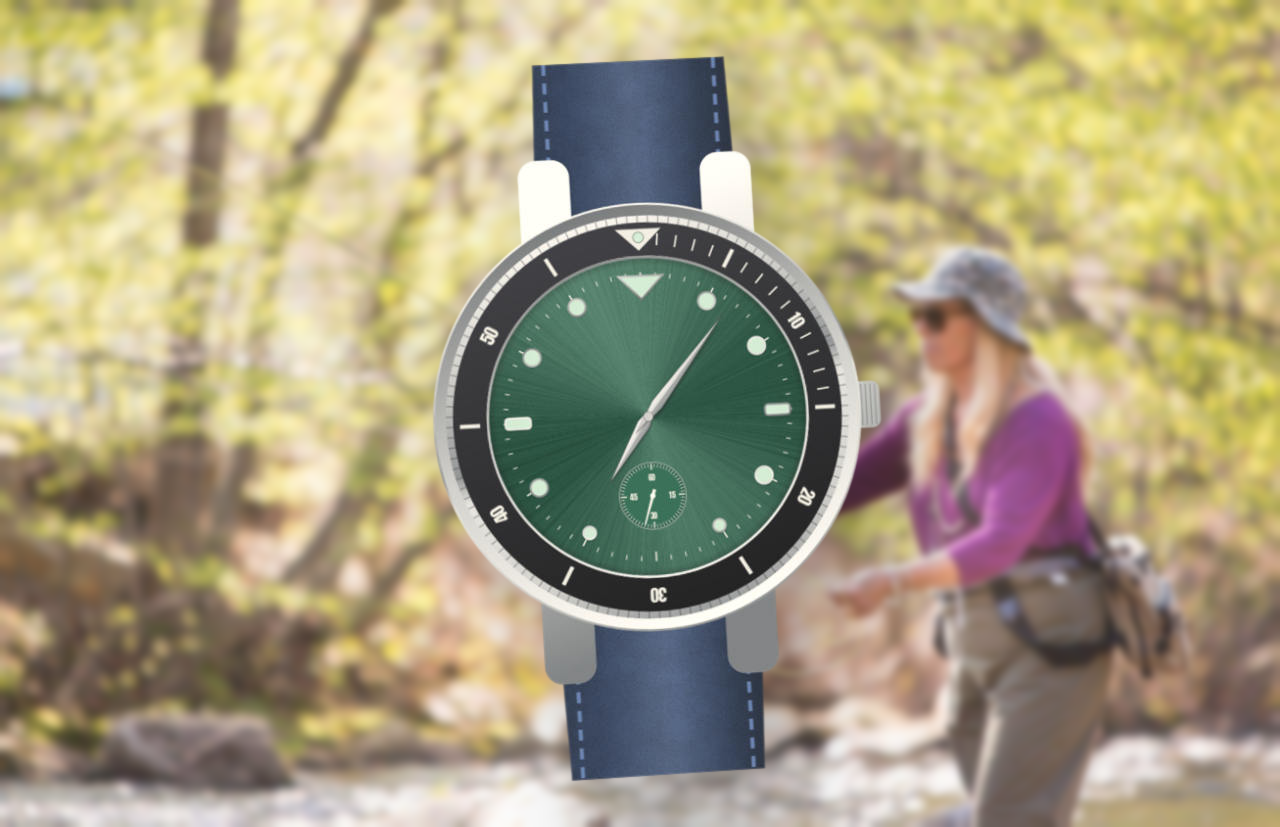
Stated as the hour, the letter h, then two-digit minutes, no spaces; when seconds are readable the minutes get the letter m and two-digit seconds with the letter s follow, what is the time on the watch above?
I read 7h06m33s
